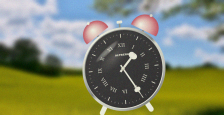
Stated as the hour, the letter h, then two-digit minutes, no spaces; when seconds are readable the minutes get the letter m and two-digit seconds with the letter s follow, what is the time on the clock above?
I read 1h25
